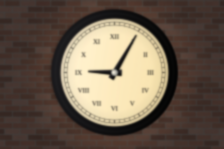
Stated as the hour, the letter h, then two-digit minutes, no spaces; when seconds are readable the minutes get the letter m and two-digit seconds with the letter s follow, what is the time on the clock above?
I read 9h05
